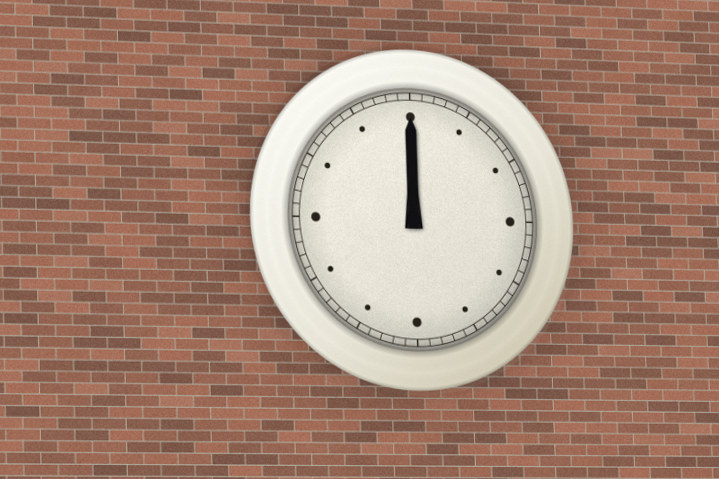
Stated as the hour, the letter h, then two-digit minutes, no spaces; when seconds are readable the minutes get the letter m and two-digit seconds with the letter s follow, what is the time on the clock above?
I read 12h00
